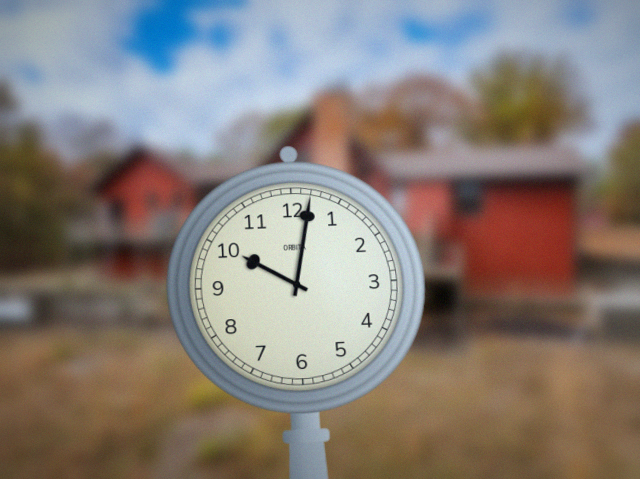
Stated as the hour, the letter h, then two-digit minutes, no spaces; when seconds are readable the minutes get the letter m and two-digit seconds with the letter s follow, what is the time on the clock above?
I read 10h02
